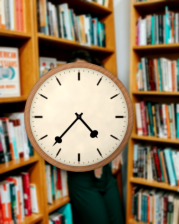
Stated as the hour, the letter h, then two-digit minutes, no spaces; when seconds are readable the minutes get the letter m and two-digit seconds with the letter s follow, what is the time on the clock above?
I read 4h37
